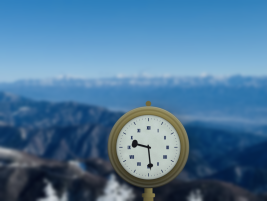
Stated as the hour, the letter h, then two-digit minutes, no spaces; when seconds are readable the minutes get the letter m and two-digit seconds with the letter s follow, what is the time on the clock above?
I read 9h29
